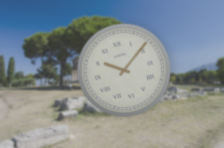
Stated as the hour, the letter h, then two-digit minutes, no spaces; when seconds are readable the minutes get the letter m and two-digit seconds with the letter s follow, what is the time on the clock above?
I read 10h09
